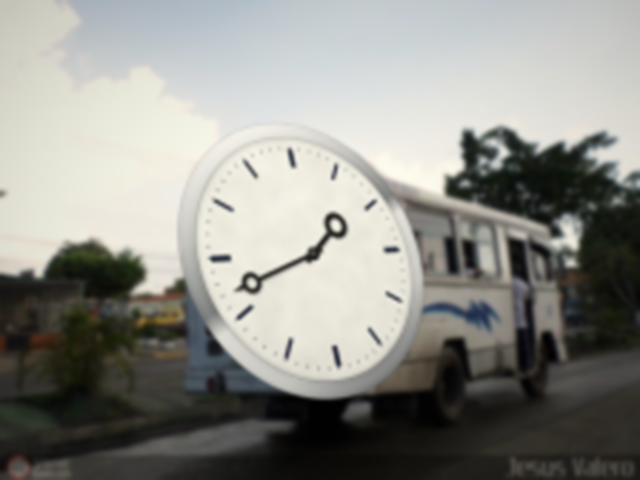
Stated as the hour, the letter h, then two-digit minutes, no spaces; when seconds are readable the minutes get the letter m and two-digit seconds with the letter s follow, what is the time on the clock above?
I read 1h42
